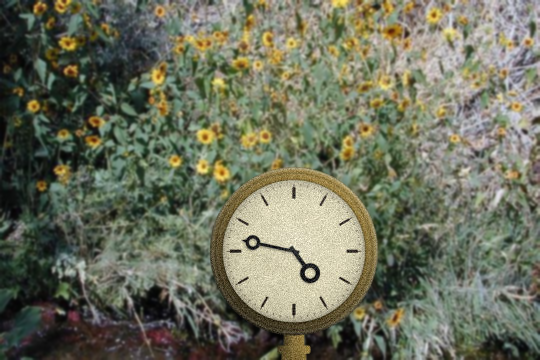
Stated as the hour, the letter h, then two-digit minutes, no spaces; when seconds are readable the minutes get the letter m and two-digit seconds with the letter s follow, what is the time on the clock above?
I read 4h47
